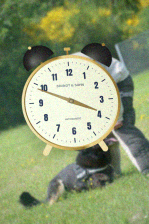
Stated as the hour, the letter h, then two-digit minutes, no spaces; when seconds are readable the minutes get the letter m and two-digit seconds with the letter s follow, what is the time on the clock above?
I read 3h49
